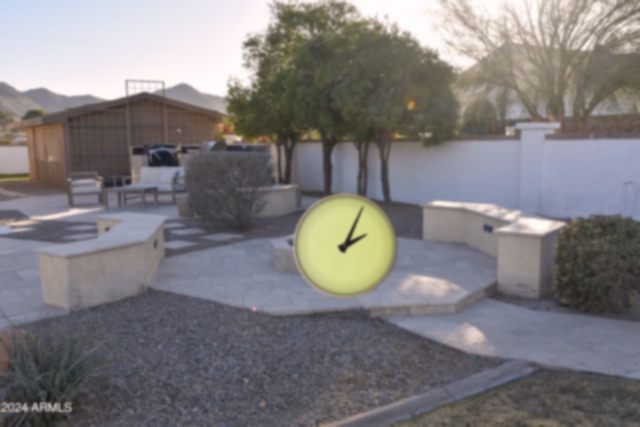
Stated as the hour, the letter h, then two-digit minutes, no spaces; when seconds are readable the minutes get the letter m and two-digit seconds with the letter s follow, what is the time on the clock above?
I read 2h04
